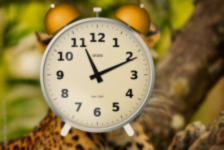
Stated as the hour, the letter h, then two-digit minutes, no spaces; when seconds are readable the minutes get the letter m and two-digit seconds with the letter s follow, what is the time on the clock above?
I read 11h11
